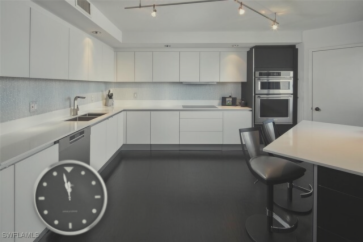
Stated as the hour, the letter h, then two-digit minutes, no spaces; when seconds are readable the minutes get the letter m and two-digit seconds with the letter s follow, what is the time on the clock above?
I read 11h58
